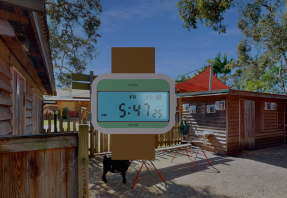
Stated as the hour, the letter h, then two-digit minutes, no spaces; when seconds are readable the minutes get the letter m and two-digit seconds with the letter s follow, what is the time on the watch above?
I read 5h47m25s
